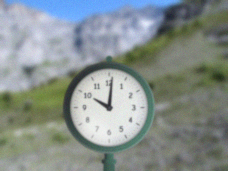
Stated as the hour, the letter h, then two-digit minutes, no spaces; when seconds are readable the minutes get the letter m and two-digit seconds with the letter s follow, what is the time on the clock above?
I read 10h01
